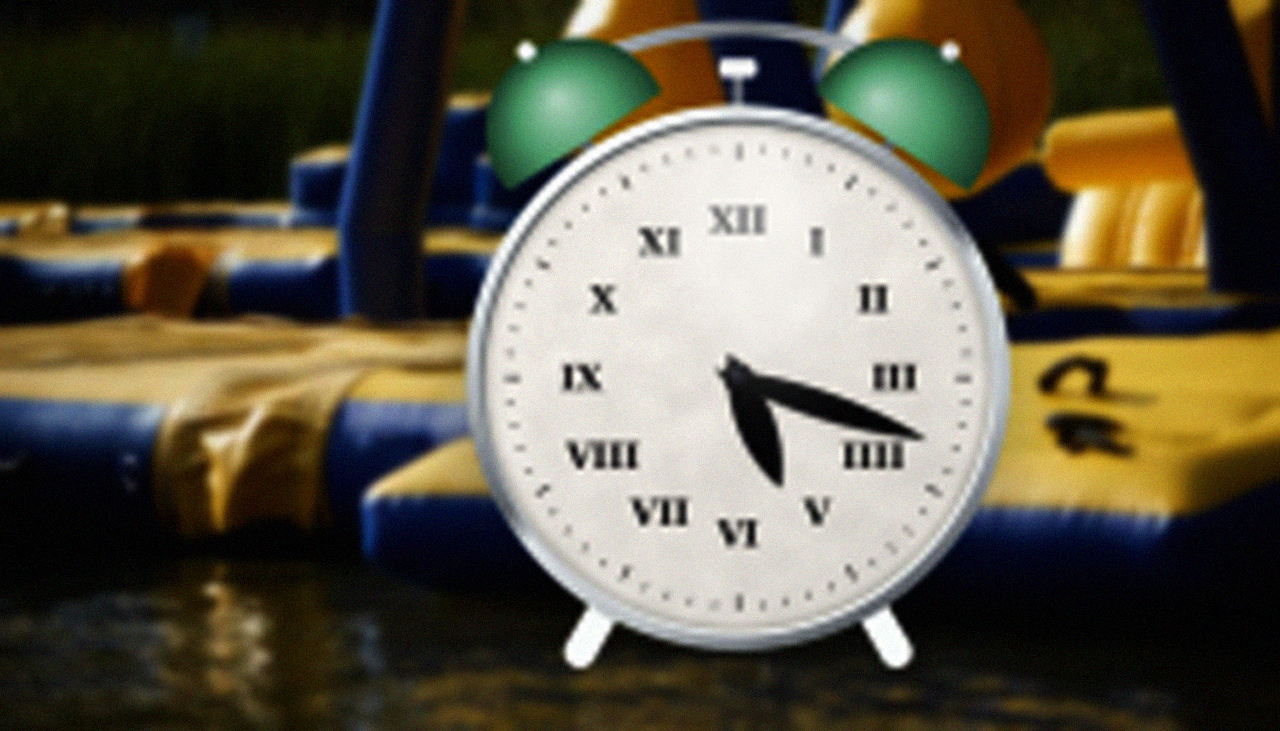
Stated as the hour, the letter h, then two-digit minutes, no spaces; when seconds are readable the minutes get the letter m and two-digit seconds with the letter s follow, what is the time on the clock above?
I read 5h18
